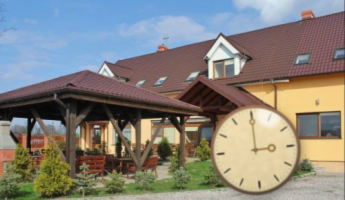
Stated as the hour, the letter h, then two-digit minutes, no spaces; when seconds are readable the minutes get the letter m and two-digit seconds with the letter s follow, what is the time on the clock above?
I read 3h00
